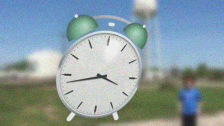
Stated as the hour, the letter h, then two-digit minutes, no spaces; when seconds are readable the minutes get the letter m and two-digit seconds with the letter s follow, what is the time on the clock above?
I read 3h43
